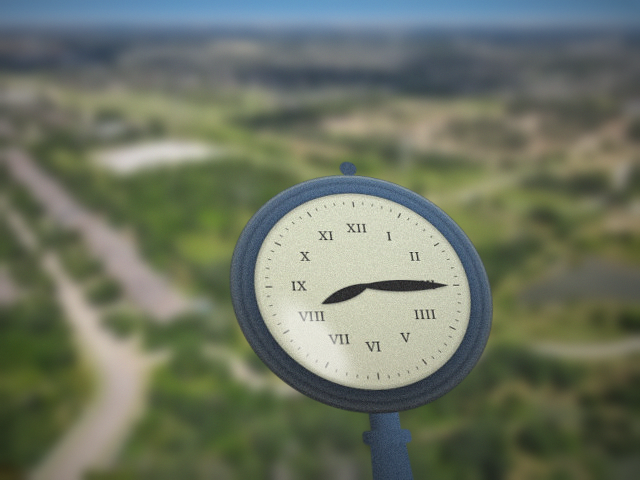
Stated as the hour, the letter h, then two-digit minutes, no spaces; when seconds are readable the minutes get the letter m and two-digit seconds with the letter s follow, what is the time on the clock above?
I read 8h15
